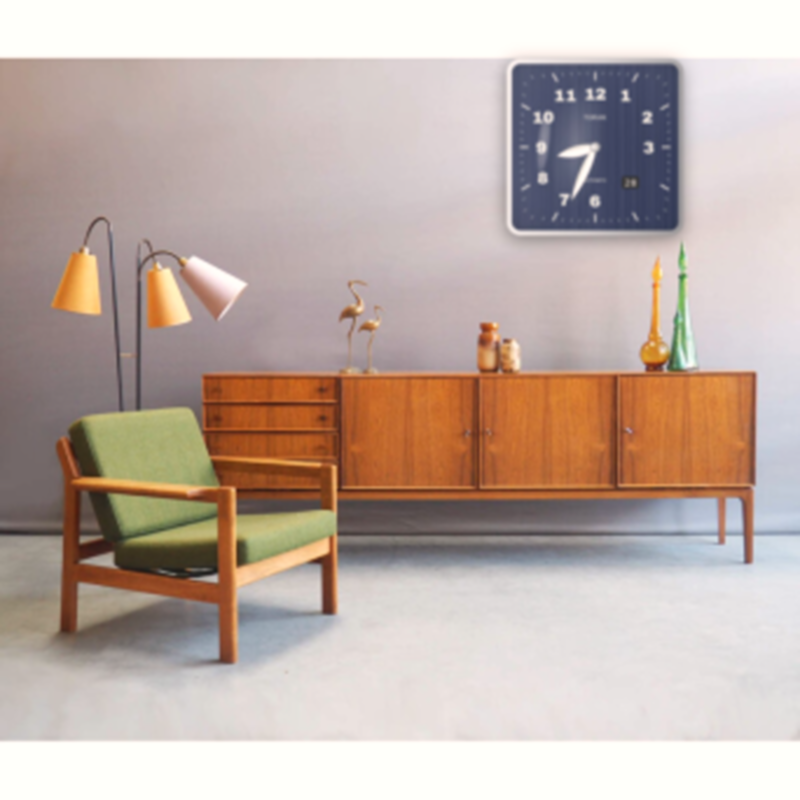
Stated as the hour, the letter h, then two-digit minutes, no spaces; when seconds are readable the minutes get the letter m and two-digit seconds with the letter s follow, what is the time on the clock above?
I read 8h34
